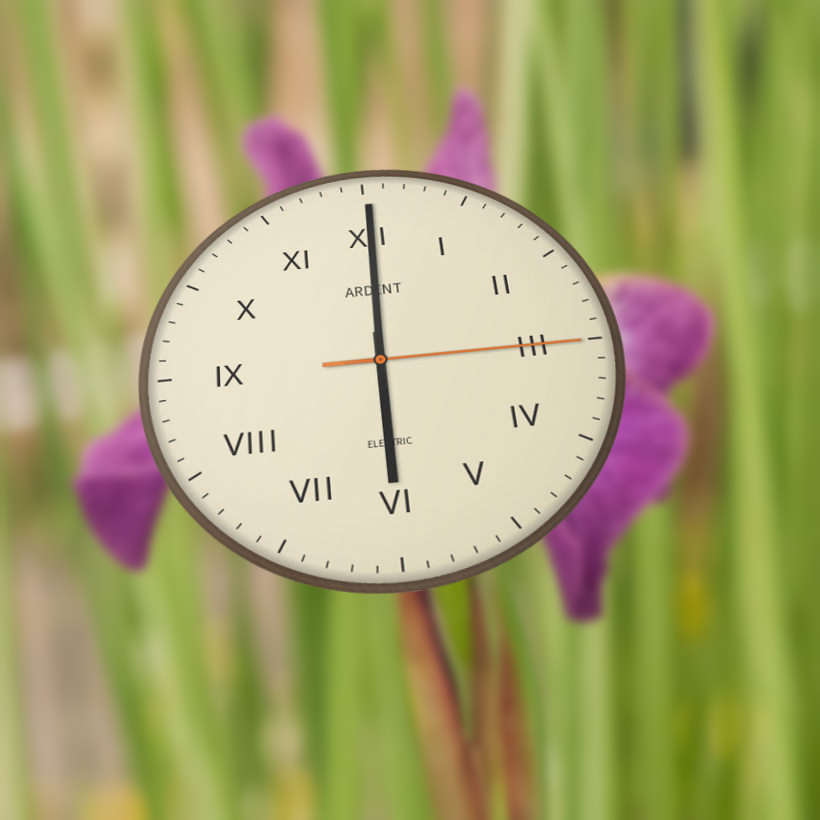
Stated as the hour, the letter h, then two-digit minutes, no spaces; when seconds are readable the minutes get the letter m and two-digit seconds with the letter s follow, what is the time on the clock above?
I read 6h00m15s
